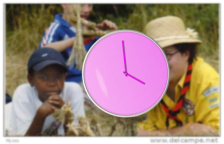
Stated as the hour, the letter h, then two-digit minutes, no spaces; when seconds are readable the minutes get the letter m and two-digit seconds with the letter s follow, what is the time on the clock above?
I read 3h59
